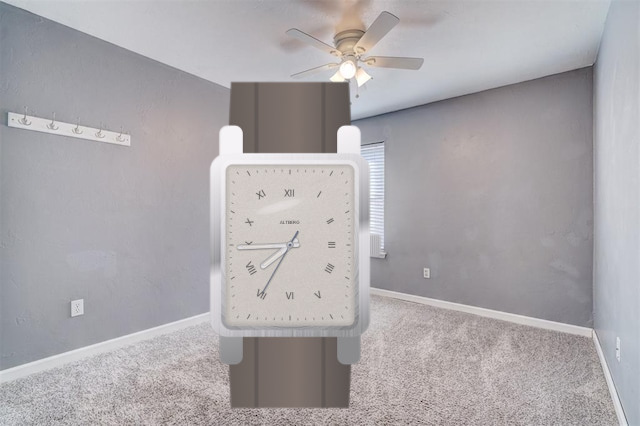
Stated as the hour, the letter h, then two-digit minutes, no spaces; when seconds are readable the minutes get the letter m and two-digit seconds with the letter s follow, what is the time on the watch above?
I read 7h44m35s
